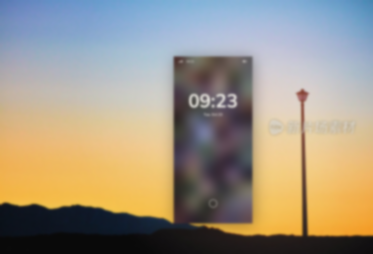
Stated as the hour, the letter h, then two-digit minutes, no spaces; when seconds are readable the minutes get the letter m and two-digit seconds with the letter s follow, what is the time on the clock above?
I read 9h23
